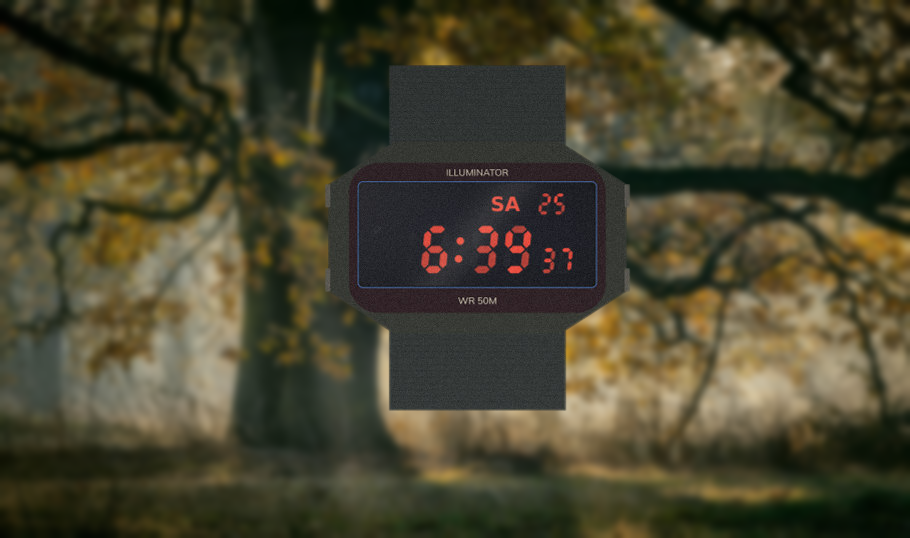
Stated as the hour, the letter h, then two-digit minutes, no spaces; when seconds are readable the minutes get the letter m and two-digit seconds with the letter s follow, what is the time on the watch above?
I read 6h39m37s
